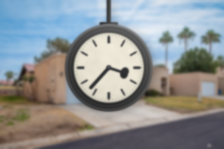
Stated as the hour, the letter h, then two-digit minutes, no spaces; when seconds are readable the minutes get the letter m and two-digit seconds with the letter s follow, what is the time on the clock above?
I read 3h37
